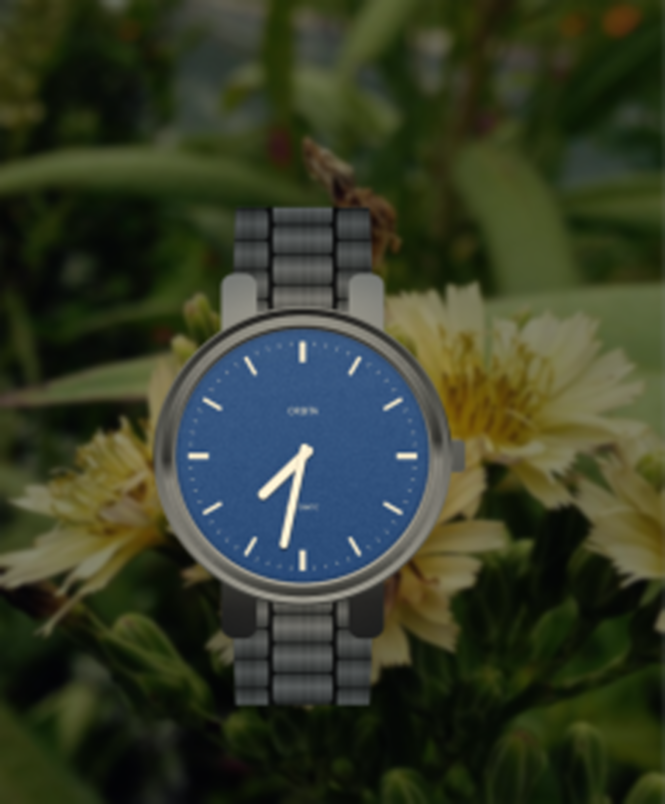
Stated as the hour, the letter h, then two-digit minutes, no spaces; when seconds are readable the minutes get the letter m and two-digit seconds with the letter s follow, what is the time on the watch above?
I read 7h32
